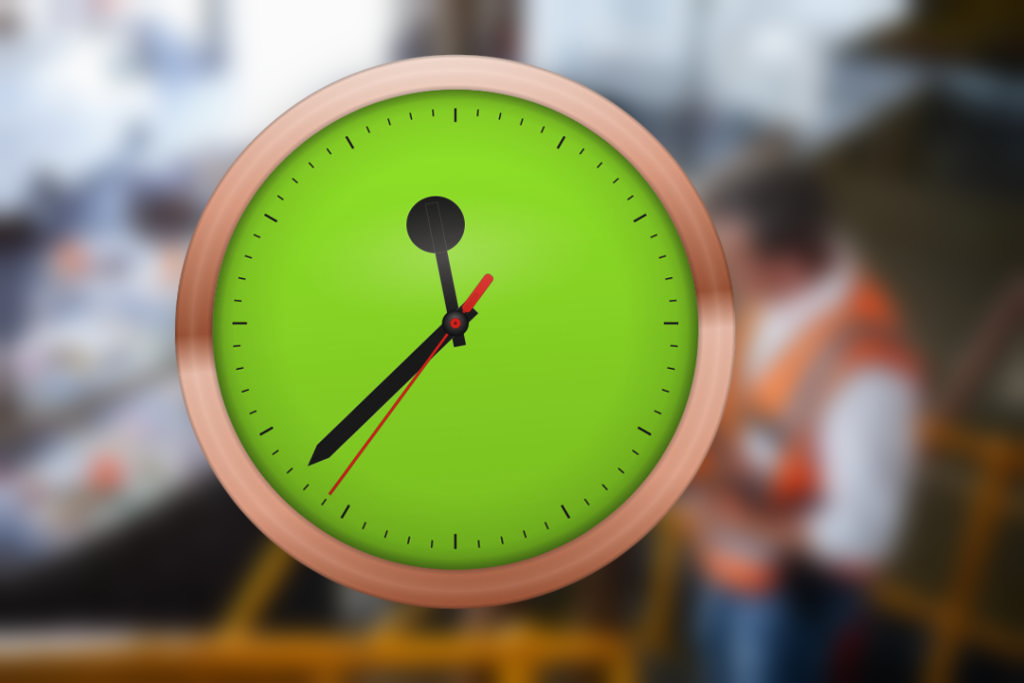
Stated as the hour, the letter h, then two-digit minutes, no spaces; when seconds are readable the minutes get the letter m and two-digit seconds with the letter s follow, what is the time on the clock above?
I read 11h37m36s
